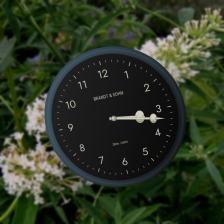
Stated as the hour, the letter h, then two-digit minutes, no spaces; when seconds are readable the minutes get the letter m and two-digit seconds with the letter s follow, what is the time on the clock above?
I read 3h17
